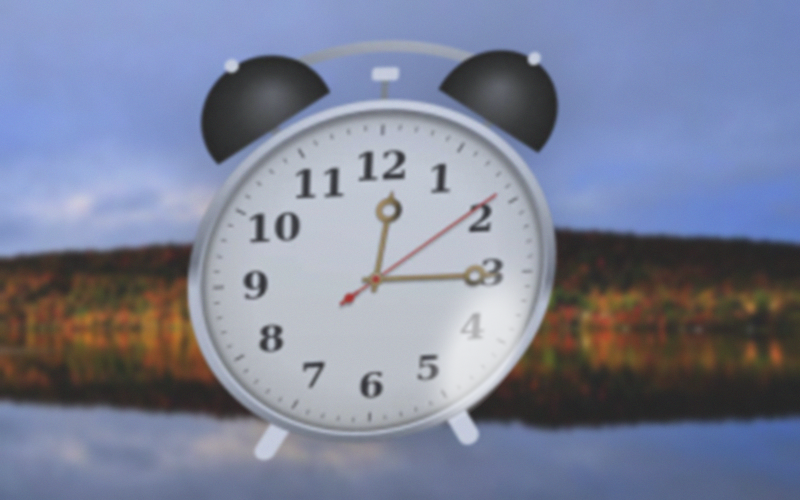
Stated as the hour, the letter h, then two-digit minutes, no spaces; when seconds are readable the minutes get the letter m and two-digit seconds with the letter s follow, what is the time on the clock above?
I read 12h15m09s
